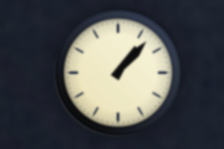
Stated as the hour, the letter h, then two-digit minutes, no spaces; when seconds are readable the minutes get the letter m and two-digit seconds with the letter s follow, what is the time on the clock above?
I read 1h07
